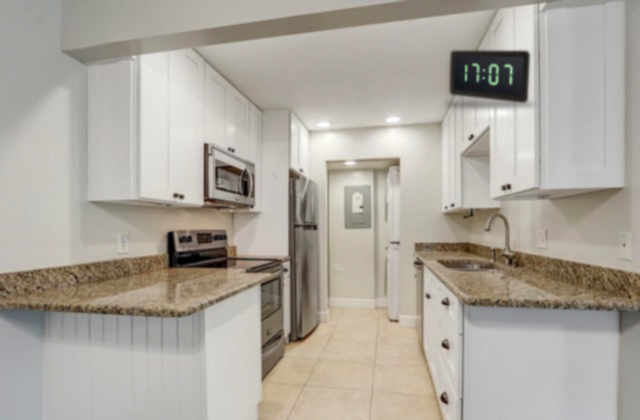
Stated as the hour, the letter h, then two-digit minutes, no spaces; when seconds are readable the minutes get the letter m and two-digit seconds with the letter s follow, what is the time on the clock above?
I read 17h07
